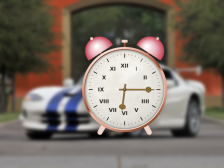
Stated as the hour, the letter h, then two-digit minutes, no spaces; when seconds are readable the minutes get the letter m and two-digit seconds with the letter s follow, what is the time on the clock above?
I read 6h15
